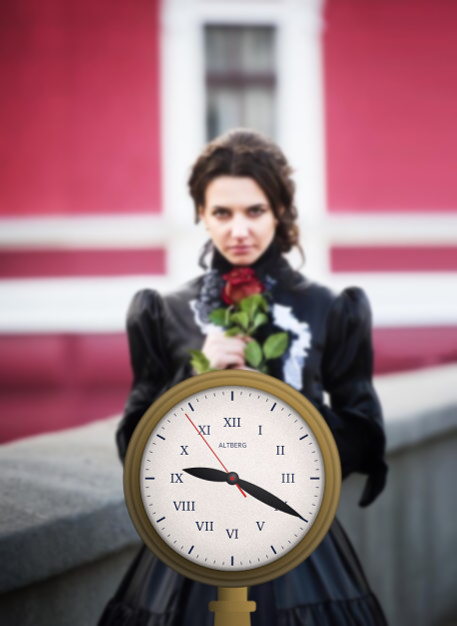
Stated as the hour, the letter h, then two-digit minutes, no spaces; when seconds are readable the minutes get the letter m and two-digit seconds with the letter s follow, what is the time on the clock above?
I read 9h19m54s
